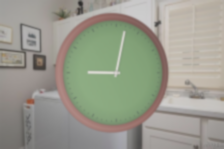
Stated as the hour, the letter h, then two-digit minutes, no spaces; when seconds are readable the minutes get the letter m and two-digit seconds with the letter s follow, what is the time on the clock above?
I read 9h02
